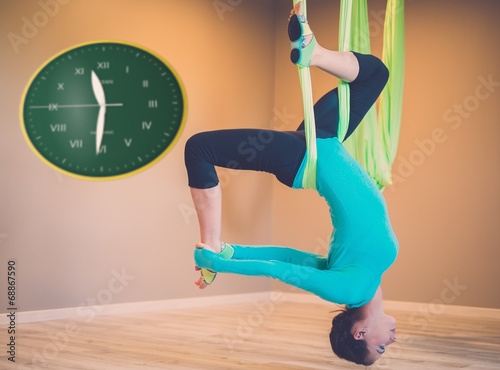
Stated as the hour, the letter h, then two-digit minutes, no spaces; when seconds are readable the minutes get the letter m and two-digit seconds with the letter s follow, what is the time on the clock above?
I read 11h30m45s
